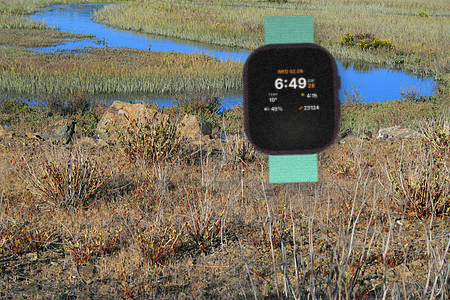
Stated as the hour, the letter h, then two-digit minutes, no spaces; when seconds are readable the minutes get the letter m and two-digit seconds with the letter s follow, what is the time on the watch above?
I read 6h49
